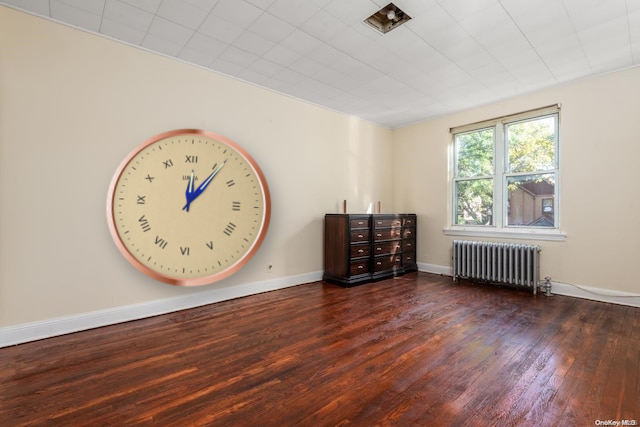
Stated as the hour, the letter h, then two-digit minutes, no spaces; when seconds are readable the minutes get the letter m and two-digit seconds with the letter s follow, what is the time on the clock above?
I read 12h06
